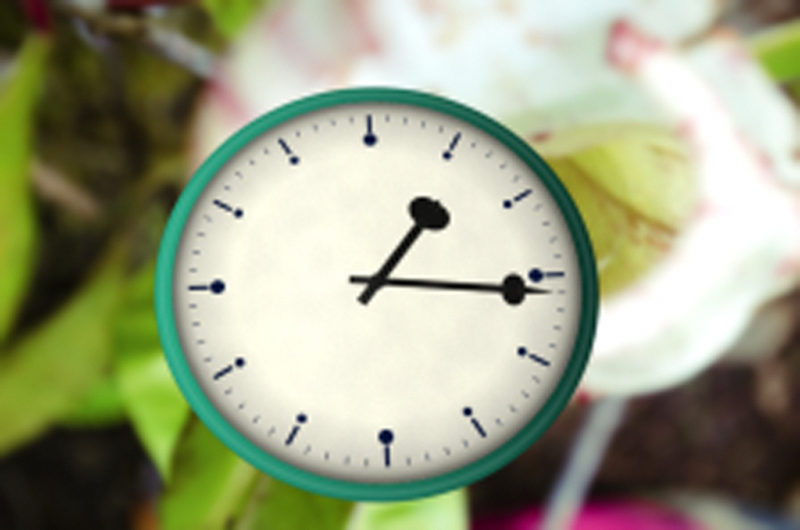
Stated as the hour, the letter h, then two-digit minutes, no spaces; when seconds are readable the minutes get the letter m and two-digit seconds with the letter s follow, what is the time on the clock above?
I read 1h16
